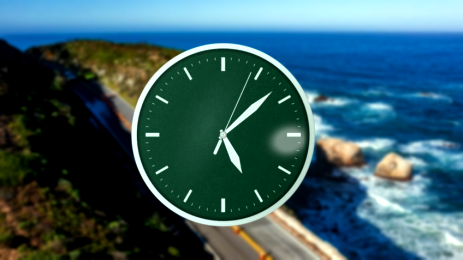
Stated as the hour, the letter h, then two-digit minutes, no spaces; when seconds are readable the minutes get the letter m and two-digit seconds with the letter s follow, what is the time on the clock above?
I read 5h08m04s
